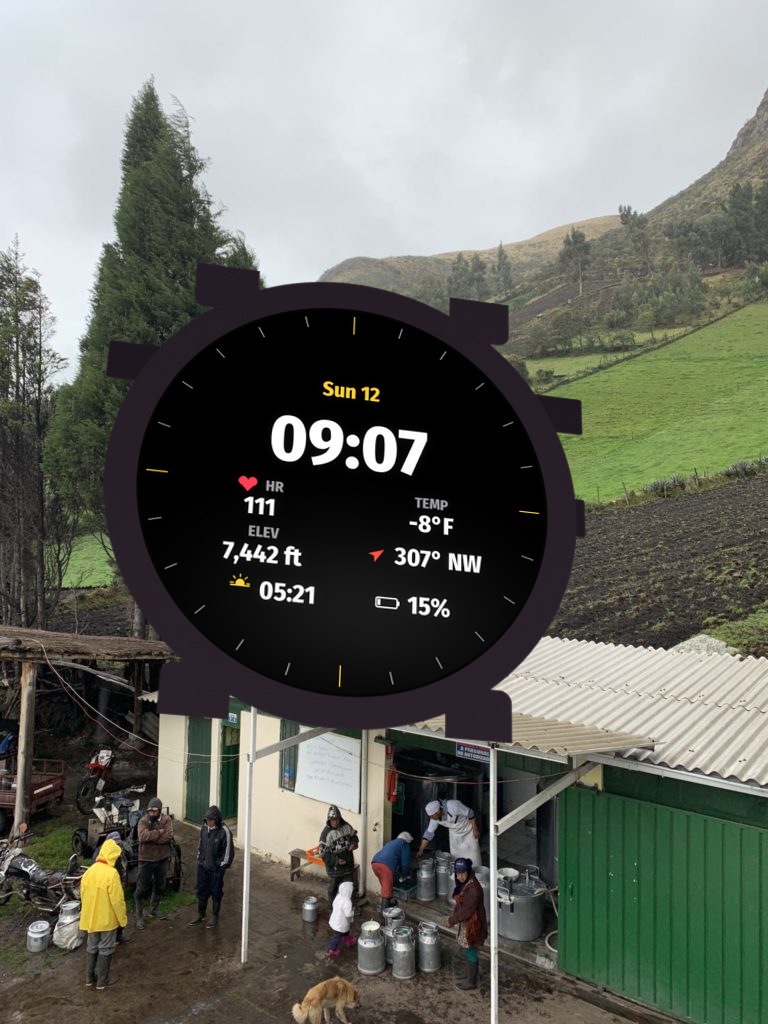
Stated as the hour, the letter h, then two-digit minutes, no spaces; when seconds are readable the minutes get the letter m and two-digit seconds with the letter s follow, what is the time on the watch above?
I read 9h07
